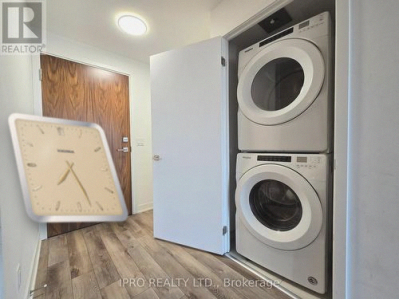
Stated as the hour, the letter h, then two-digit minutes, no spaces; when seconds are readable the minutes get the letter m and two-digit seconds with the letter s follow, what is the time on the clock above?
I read 7h27
